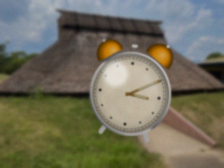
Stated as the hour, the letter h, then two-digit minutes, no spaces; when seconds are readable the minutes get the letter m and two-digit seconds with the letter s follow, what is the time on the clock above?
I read 3h10
